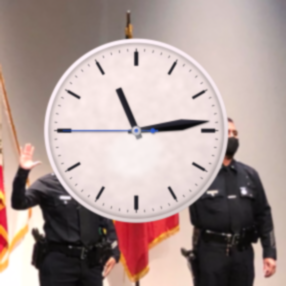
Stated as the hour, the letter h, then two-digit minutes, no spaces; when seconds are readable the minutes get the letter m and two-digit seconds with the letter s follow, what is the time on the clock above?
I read 11h13m45s
